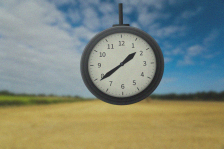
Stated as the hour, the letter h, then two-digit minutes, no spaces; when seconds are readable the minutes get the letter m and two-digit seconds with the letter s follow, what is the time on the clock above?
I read 1h39
